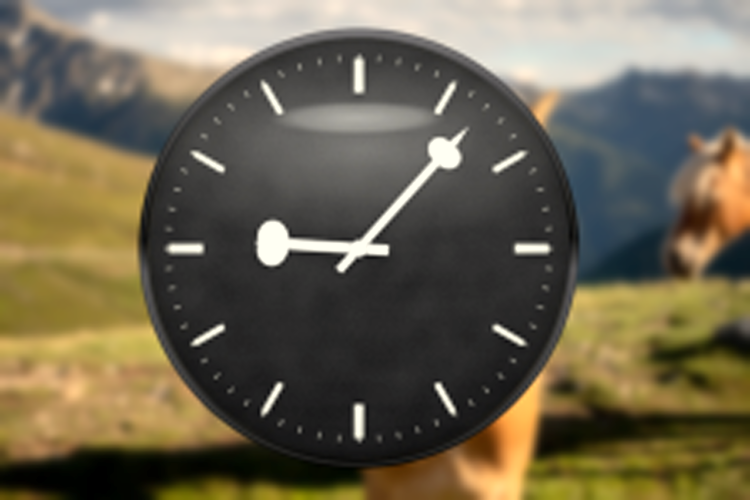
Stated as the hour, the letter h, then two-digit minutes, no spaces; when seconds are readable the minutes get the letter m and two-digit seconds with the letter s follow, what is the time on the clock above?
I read 9h07
